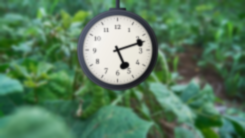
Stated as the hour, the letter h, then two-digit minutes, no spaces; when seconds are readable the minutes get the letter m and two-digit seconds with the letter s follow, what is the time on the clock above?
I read 5h12
